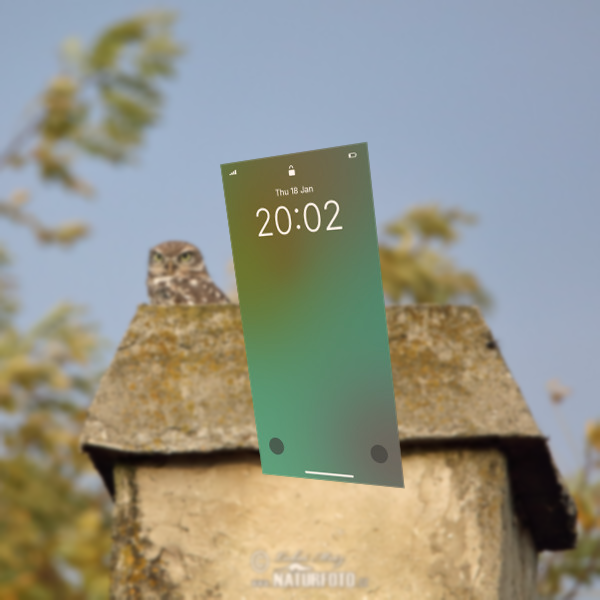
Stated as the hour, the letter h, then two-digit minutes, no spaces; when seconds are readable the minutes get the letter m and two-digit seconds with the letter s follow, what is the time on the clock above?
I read 20h02
